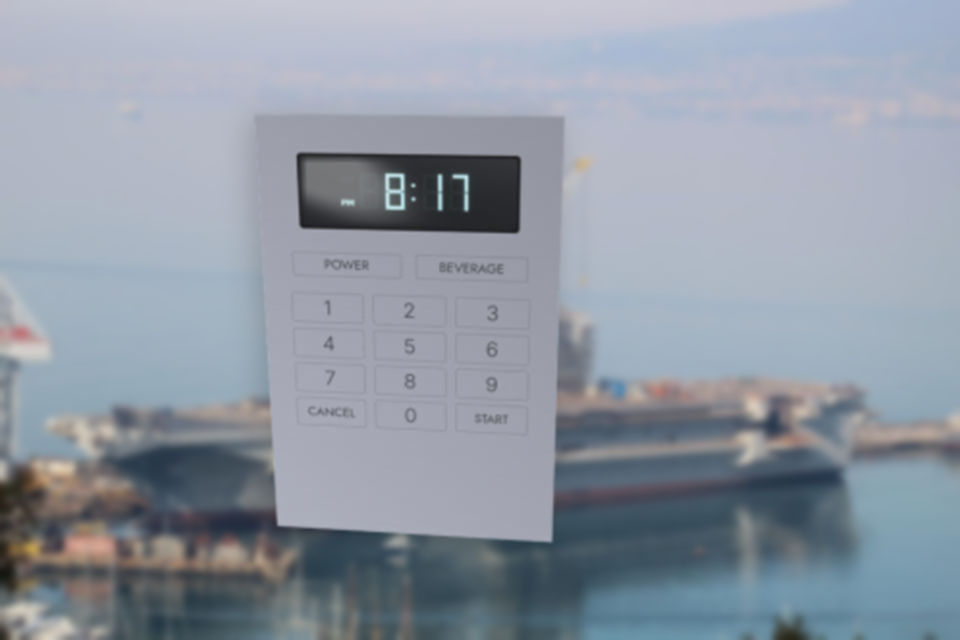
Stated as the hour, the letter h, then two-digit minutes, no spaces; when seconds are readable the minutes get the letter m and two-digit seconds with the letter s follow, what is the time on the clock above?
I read 8h17
